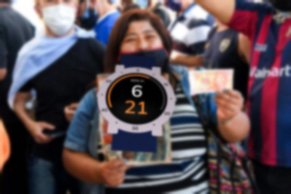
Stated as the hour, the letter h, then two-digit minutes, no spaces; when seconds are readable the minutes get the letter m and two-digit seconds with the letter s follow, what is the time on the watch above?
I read 6h21
